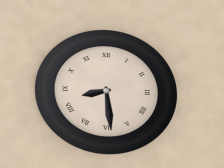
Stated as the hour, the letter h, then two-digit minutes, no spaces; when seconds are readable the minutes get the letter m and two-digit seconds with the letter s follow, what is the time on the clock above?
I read 8h29
